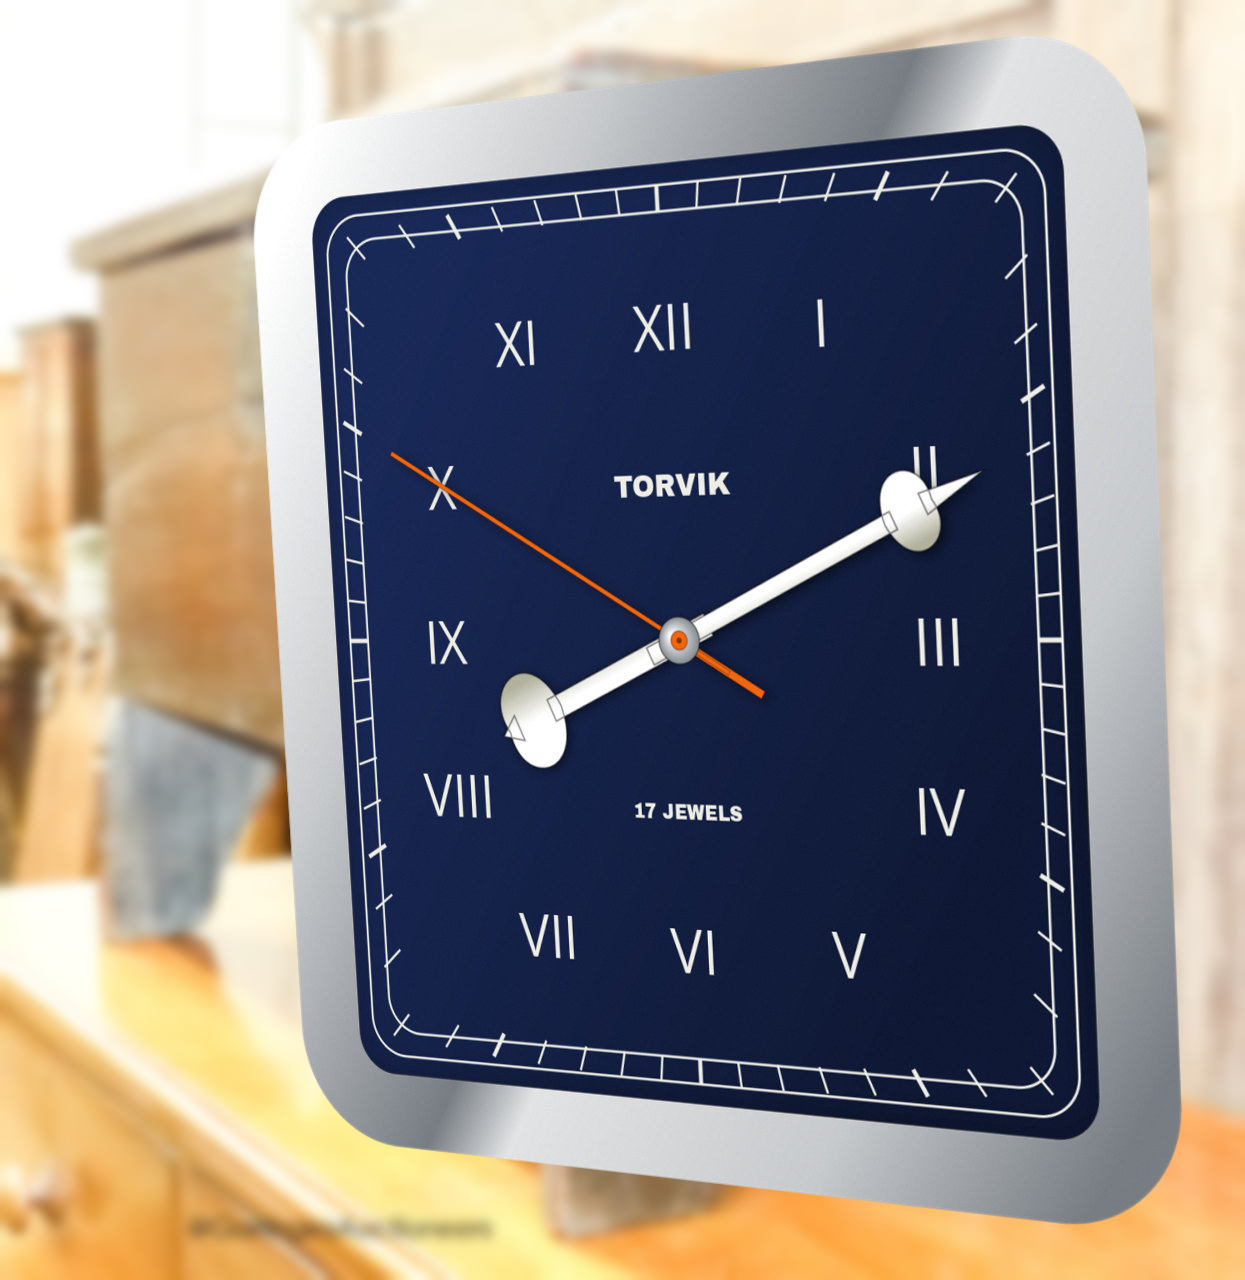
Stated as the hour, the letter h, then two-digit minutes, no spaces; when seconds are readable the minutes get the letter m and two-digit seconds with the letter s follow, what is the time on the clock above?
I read 8h10m50s
